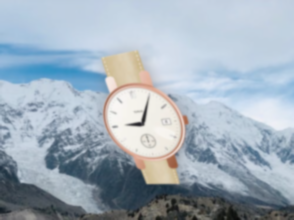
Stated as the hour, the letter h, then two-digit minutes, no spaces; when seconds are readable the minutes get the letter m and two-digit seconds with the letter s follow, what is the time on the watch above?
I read 9h05
